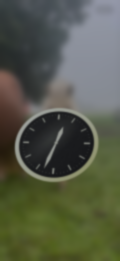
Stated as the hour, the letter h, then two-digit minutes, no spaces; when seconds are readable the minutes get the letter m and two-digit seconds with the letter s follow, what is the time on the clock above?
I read 12h33
